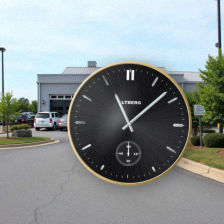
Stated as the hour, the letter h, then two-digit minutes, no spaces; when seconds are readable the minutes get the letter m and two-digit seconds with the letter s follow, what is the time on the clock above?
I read 11h08
